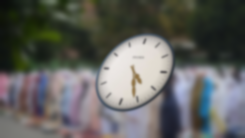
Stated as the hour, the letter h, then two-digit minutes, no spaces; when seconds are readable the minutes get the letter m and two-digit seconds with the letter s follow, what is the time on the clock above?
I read 4h26
